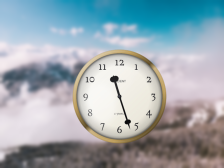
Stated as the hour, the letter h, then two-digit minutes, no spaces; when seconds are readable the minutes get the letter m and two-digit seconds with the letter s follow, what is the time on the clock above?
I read 11h27
